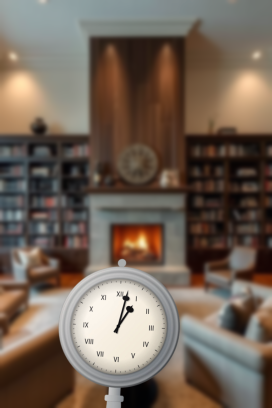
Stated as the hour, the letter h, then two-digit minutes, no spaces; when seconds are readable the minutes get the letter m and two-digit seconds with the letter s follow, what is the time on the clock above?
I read 1h02
